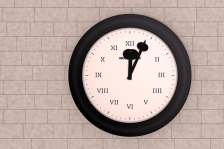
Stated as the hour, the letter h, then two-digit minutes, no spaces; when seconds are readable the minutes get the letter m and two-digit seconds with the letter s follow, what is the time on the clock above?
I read 12h04
